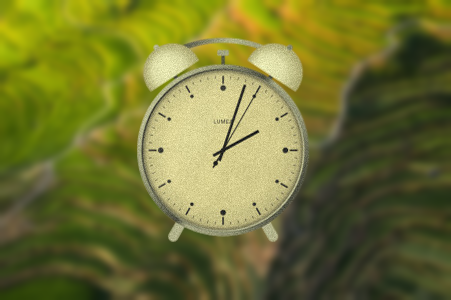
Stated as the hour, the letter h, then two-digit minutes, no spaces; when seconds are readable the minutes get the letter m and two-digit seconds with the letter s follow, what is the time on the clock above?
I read 2h03m05s
